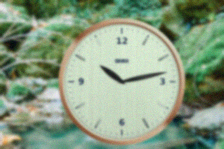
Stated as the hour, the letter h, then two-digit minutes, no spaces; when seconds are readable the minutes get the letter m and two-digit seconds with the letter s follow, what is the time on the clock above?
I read 10h13
